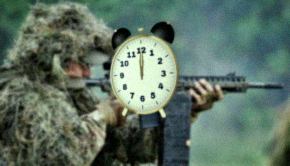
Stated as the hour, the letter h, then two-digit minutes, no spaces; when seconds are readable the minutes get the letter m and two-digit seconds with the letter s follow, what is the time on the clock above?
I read 12h00
